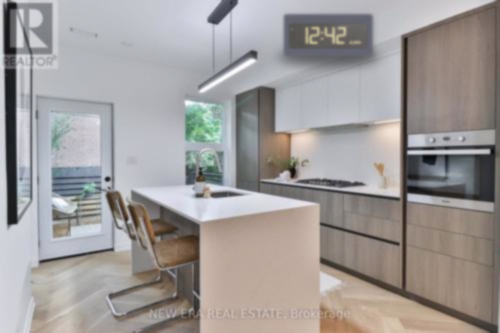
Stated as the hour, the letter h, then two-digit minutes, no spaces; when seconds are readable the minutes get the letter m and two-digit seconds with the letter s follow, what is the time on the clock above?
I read 12h42
